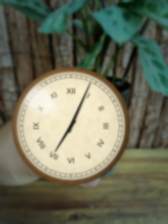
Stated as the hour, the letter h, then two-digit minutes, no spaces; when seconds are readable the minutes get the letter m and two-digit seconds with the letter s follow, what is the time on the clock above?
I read 7h04
